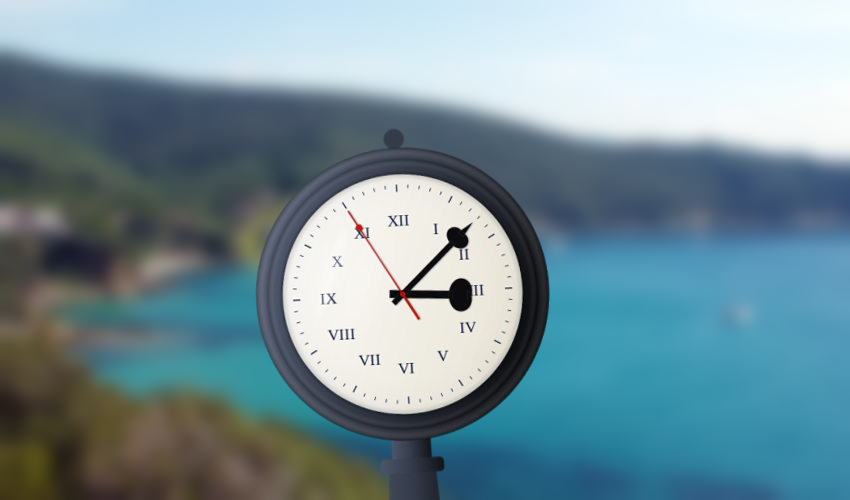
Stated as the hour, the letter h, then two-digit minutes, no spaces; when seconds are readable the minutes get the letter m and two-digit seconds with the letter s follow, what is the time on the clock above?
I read 3h07m55s
